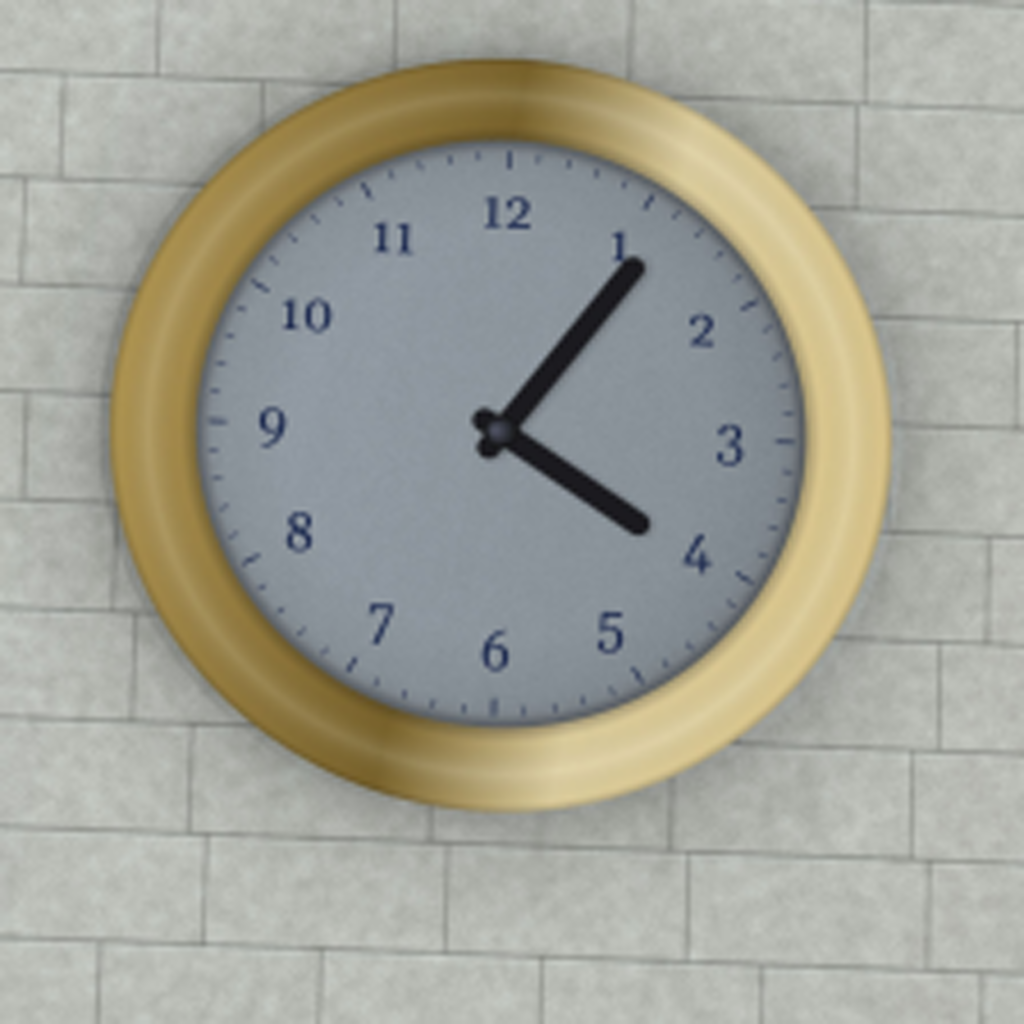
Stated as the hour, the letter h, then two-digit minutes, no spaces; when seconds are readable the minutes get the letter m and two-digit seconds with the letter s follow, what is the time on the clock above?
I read 4h06
